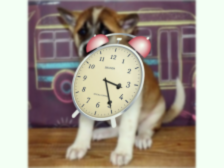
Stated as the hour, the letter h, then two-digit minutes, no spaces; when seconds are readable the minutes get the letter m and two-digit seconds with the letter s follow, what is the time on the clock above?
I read 3h25
